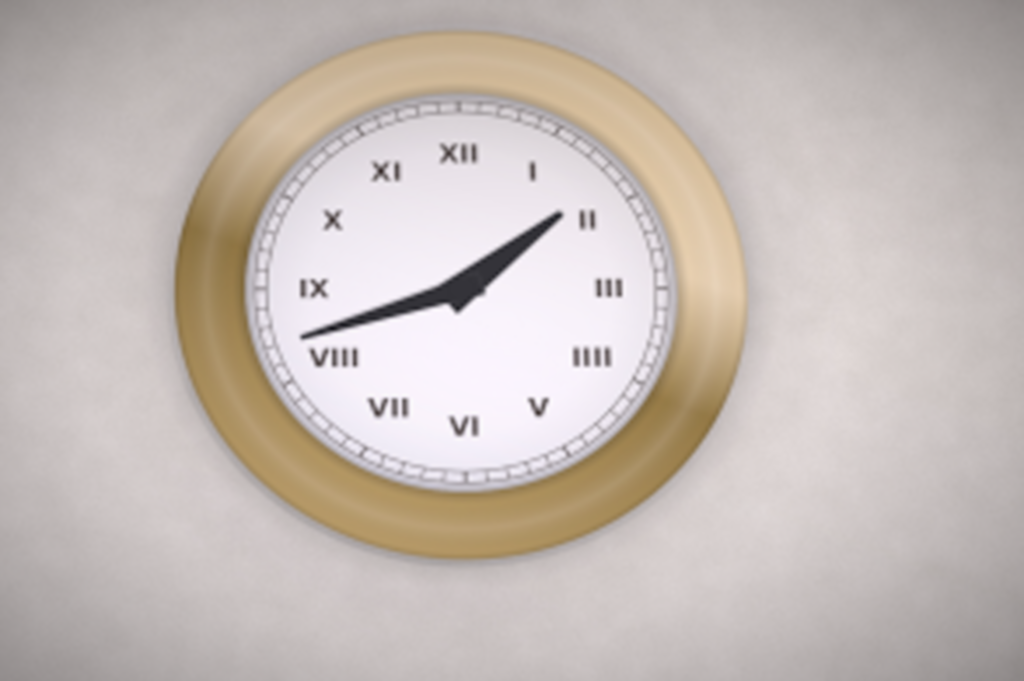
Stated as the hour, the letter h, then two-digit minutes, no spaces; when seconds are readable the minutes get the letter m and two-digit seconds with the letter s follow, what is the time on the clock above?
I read 1h42
